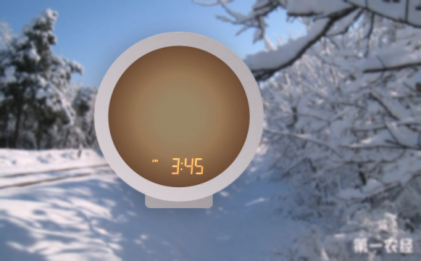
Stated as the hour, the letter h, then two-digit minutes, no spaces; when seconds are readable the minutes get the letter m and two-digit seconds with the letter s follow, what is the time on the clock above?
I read 3h45
